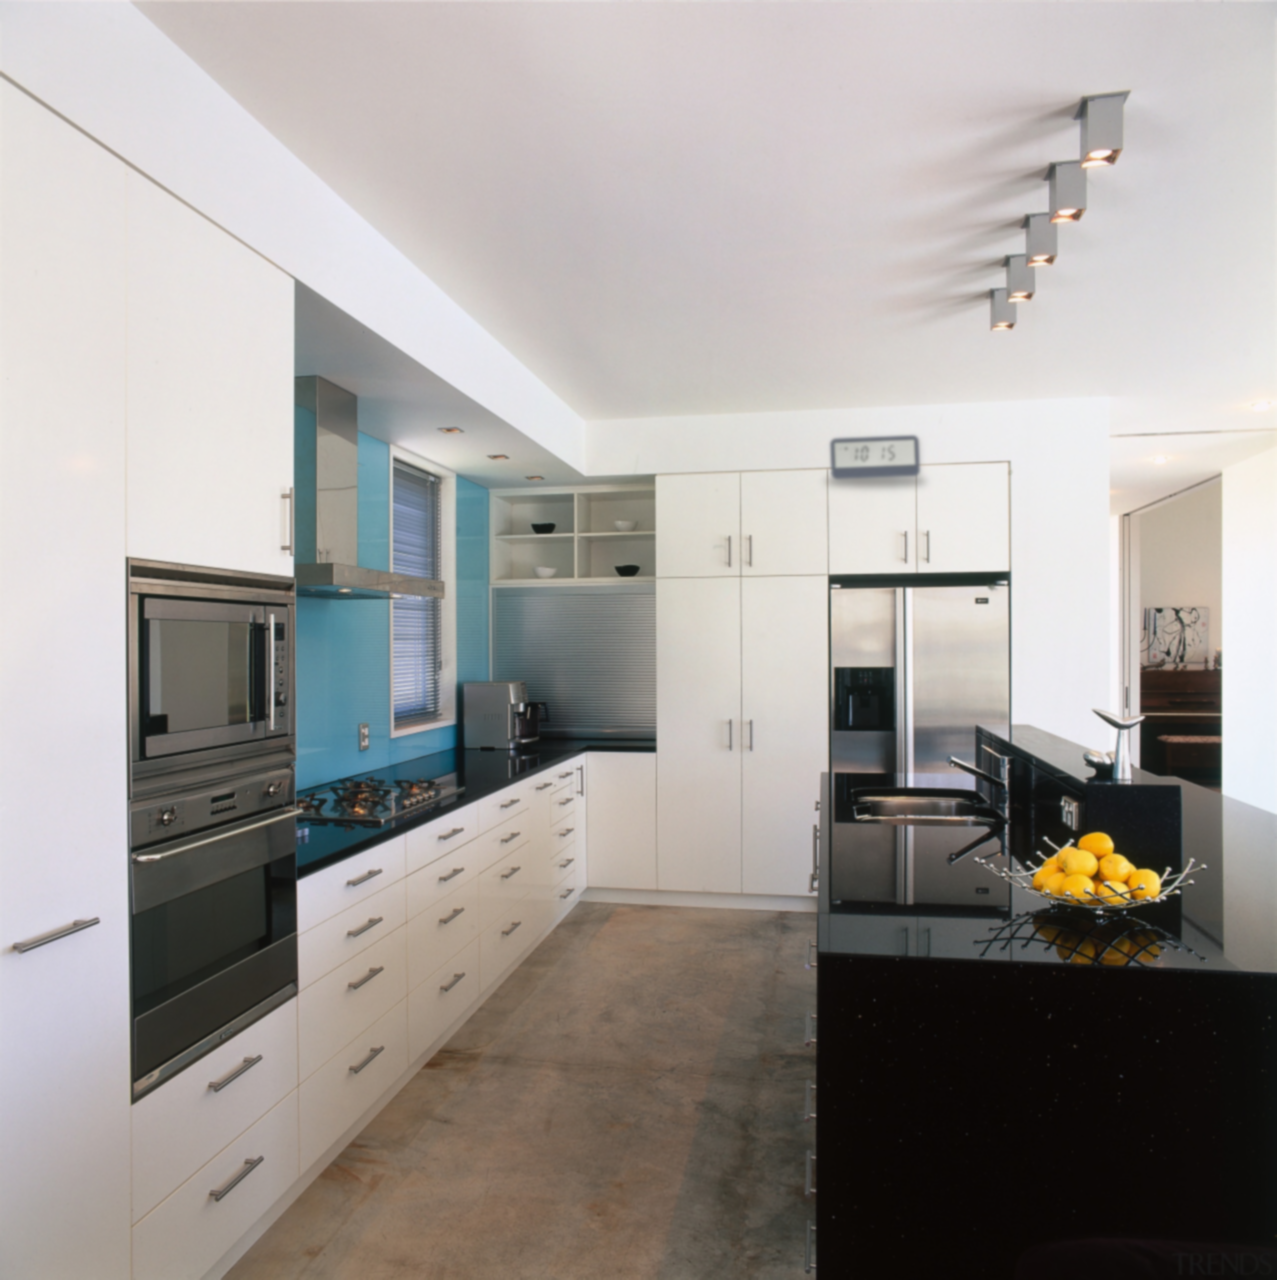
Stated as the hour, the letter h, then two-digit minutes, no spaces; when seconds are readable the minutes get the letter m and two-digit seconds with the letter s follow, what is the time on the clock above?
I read 10h15
